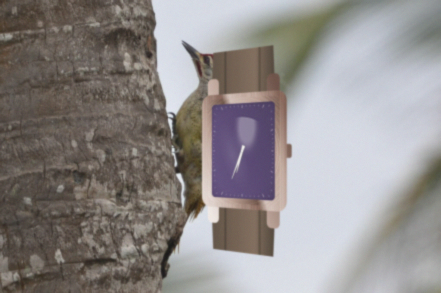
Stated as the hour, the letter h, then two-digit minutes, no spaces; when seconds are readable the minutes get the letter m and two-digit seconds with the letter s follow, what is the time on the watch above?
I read 6h34
